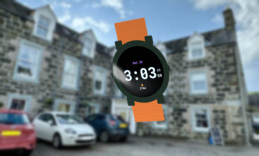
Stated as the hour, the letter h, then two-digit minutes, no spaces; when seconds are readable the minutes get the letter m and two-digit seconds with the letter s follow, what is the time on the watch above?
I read 3h03
